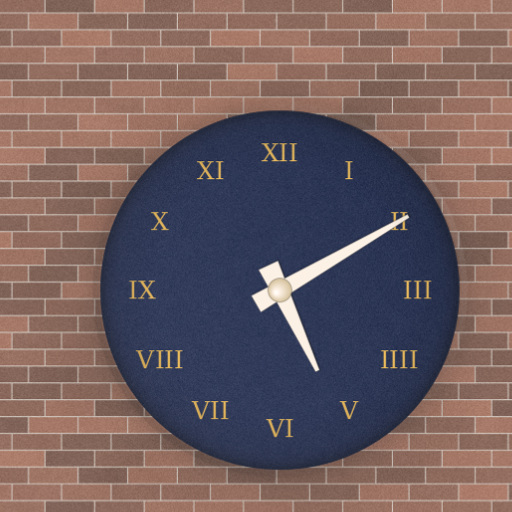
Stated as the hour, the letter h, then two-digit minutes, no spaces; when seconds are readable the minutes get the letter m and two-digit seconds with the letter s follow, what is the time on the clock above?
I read 5h10
